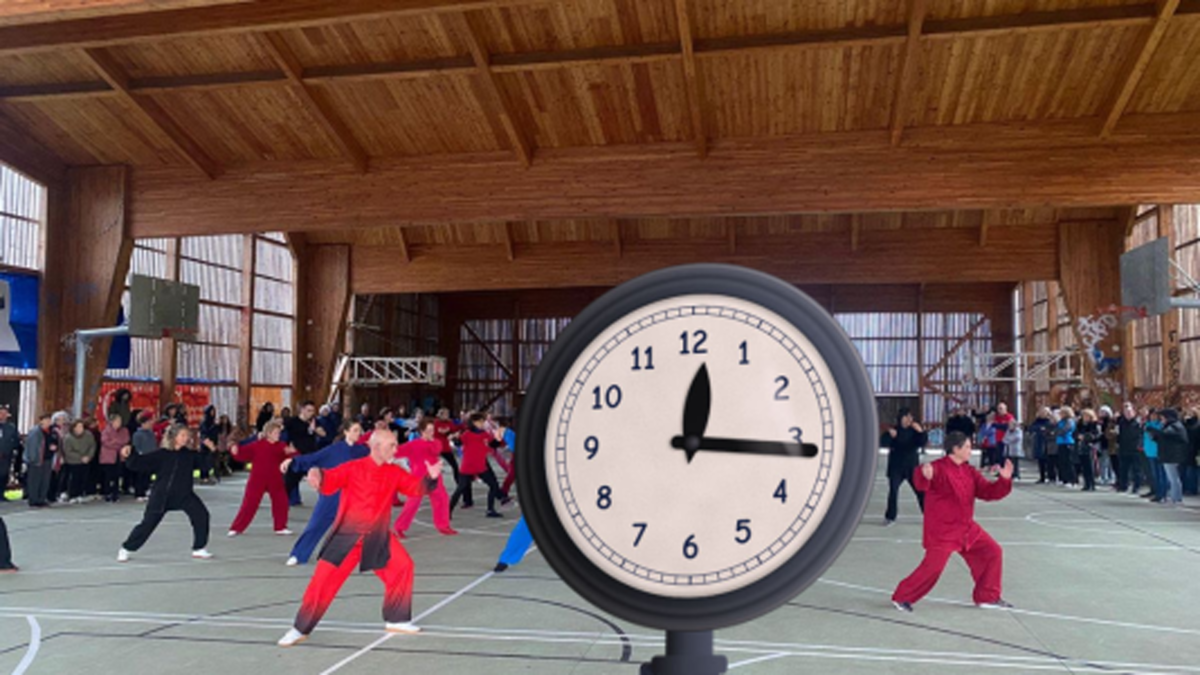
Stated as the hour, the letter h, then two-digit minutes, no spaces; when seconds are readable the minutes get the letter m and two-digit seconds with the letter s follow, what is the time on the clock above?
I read 12h16
